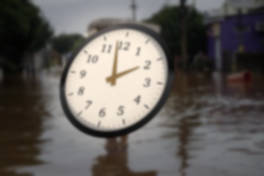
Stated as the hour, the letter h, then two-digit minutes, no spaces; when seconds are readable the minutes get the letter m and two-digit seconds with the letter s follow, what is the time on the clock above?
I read 1h58
